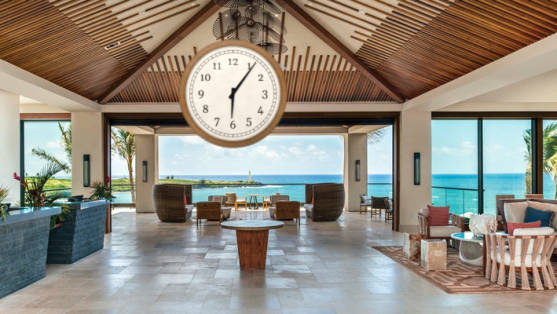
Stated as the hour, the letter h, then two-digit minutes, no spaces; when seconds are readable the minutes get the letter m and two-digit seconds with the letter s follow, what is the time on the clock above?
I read 6h06
